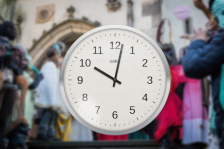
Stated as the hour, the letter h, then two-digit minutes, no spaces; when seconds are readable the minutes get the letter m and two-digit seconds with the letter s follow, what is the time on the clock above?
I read 10h02
